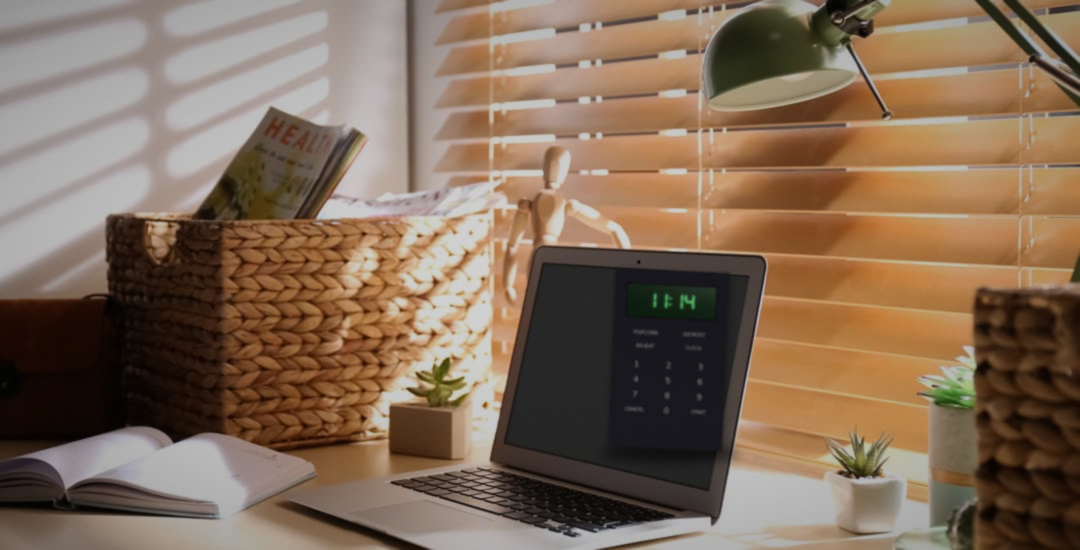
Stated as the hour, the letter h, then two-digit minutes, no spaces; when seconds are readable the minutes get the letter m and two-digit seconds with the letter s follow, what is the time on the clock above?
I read 11h14
